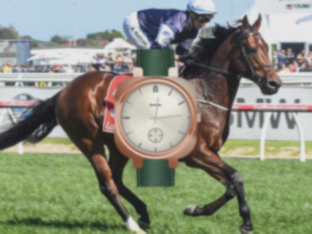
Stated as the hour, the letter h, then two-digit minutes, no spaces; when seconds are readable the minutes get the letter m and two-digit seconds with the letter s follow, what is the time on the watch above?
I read 12h14
